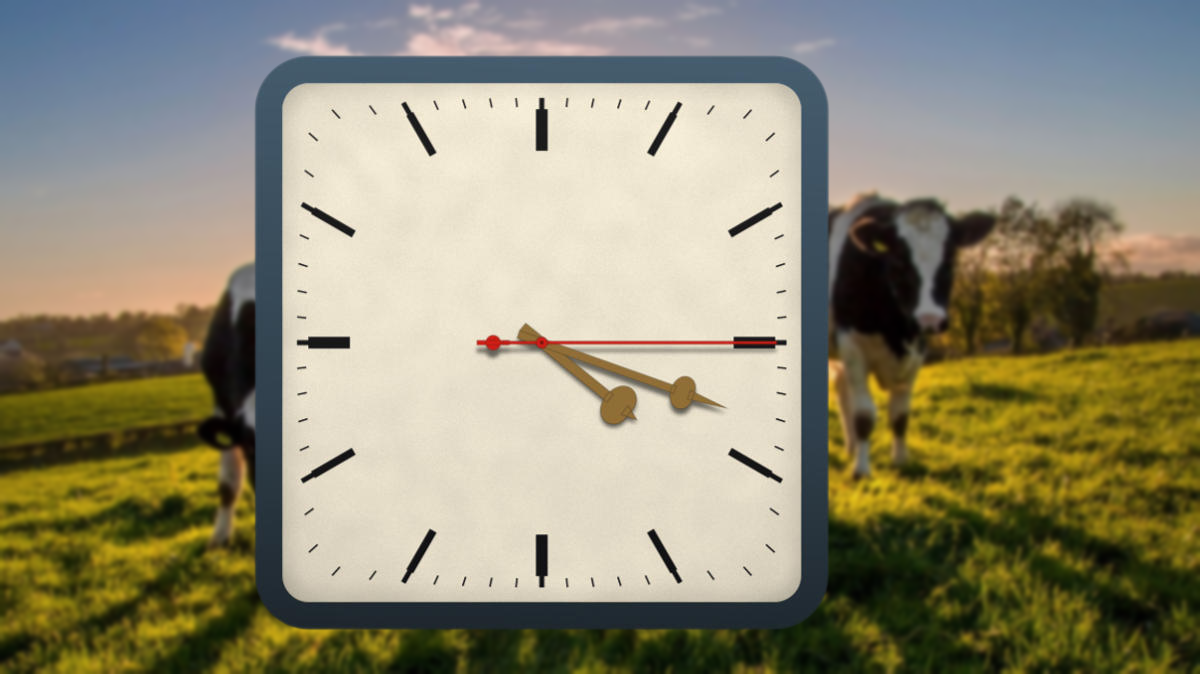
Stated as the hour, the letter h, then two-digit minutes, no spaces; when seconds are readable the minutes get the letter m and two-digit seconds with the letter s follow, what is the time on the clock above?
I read 4h18m15s
